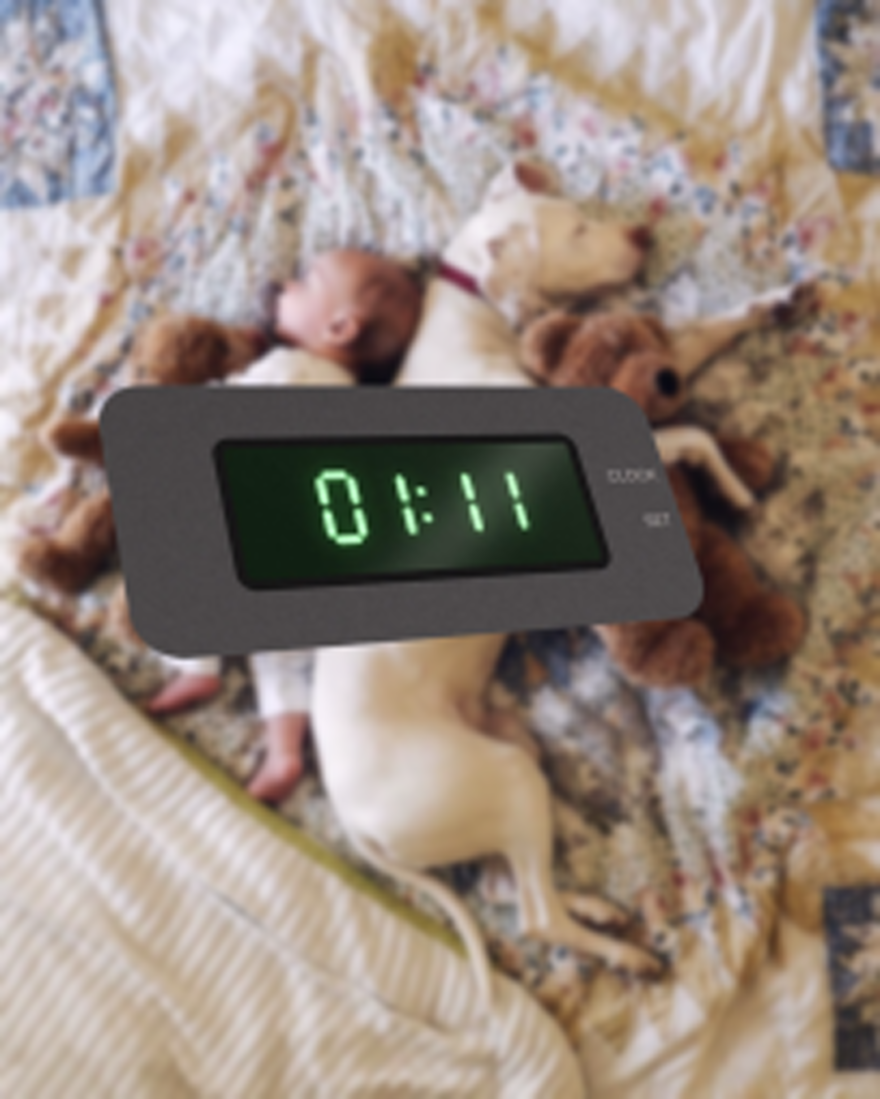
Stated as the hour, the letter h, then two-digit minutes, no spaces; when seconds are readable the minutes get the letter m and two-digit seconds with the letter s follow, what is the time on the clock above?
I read 1h11
